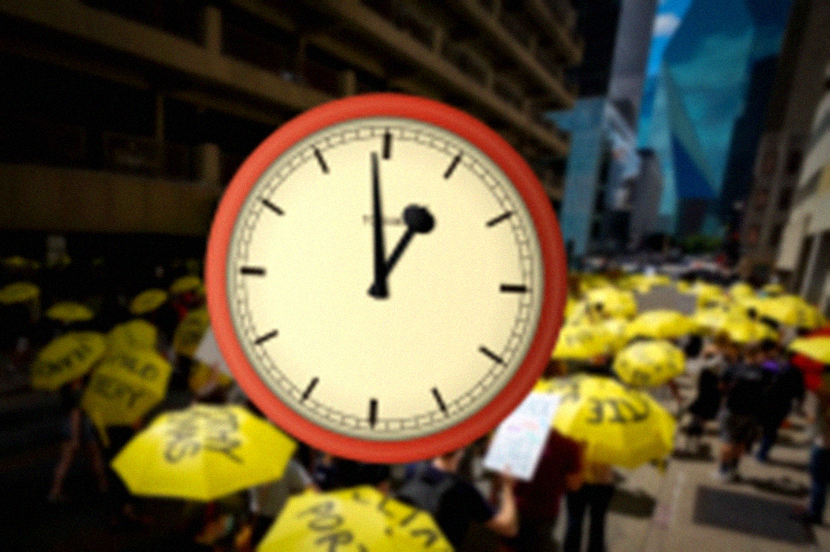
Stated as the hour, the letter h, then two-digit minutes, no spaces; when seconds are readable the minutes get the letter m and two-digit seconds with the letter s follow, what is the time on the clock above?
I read 12h59
